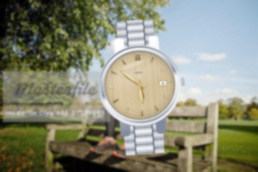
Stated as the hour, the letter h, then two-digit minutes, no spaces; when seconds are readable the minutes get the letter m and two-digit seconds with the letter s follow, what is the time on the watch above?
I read 5h52
